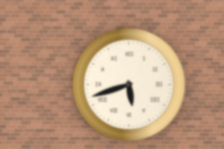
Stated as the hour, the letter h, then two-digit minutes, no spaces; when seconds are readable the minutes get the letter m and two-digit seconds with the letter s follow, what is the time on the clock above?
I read 5h42
